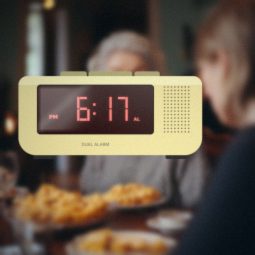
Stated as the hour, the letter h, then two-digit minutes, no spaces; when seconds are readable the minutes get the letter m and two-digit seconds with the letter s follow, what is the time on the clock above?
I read 6h17
